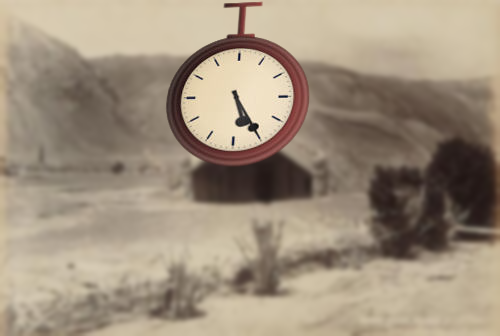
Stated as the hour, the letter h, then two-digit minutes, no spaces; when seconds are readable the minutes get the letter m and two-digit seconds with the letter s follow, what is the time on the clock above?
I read 5h25
